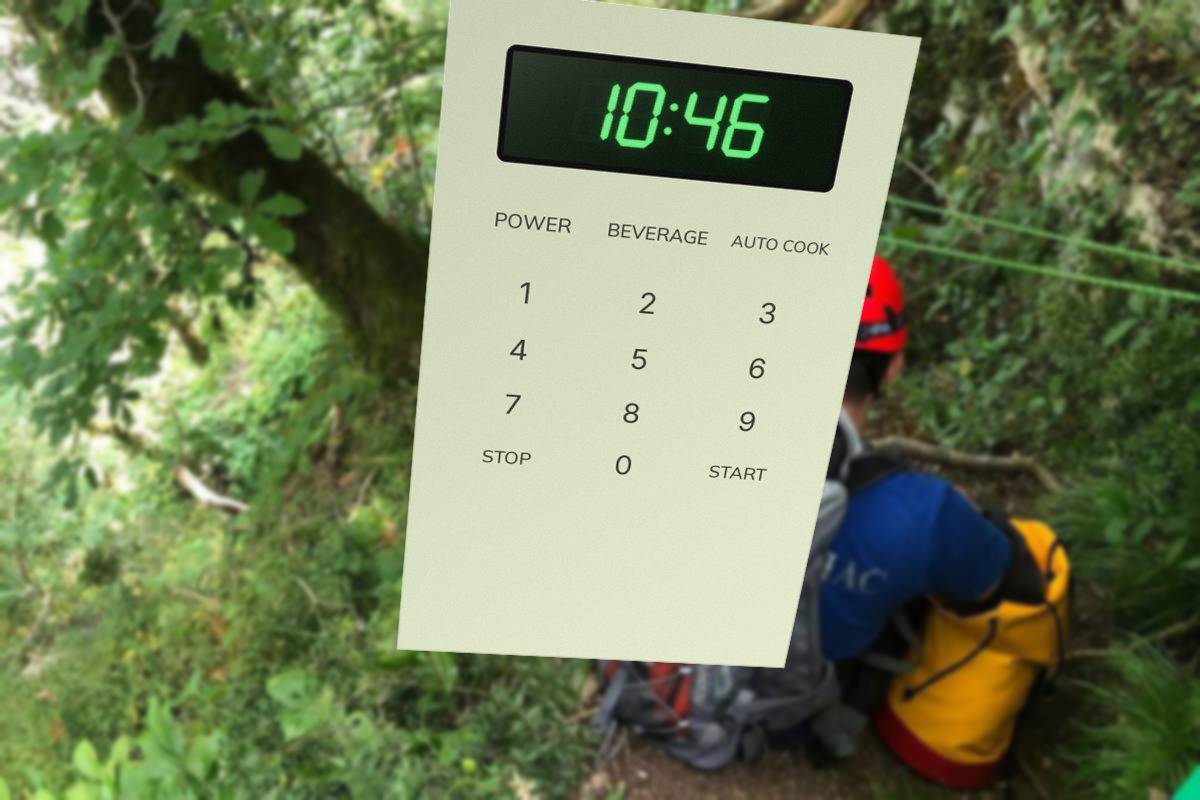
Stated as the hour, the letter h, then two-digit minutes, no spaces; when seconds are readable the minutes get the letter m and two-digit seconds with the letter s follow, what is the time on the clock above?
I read 10h46
